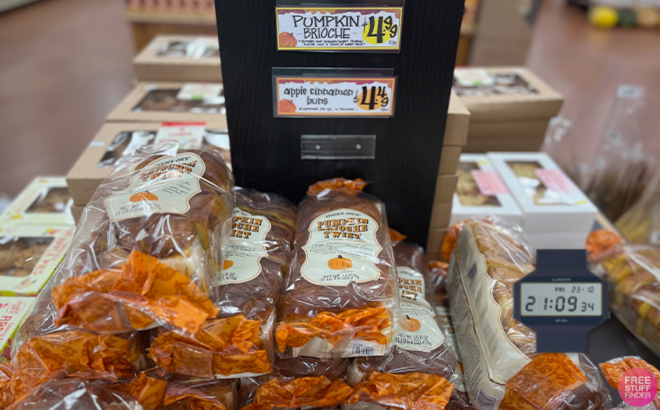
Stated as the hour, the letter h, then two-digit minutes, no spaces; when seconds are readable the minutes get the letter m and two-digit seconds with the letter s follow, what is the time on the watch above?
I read 21h09
